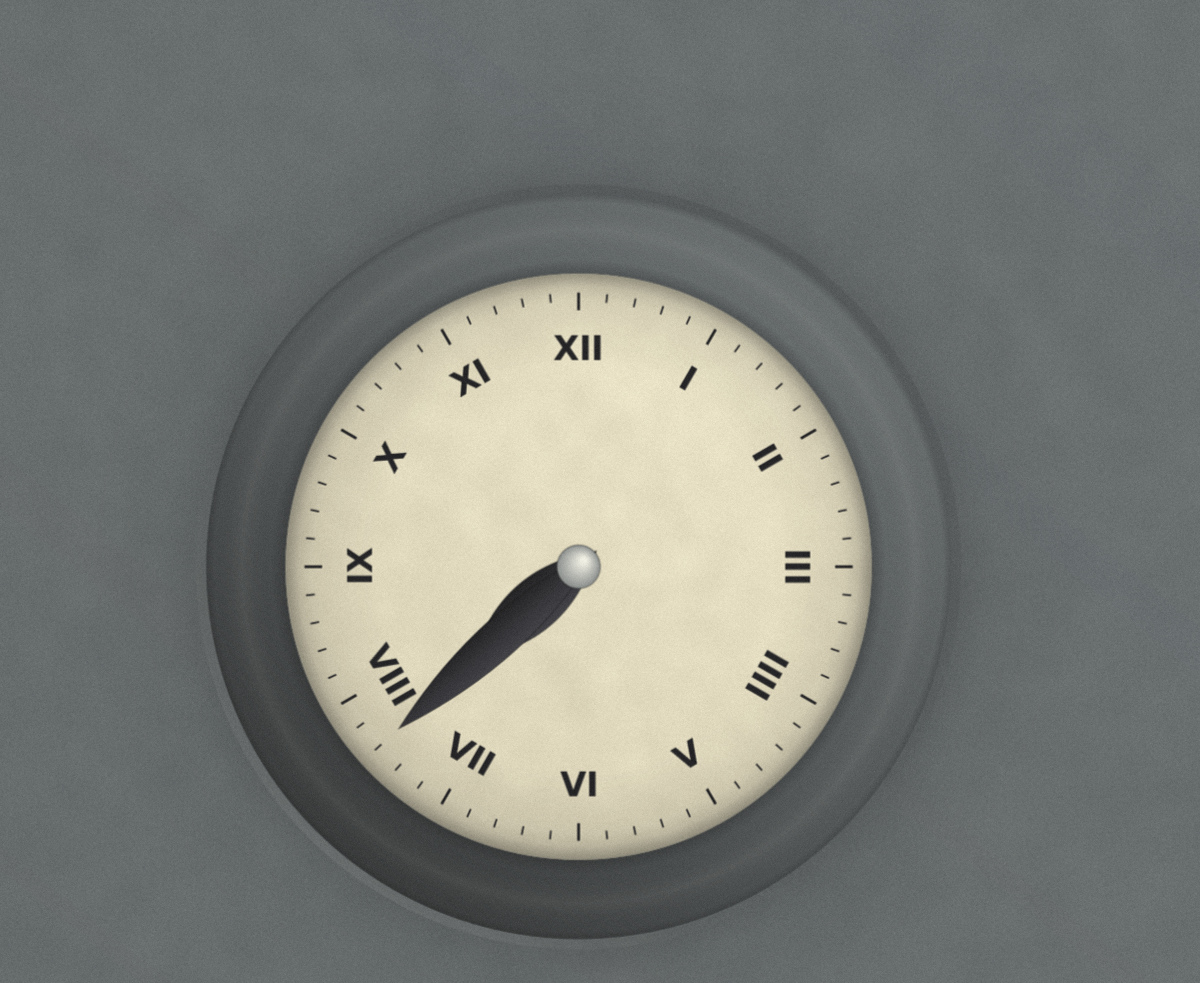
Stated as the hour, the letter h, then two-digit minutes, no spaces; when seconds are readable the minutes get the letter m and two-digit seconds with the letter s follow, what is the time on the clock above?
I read 7h38
